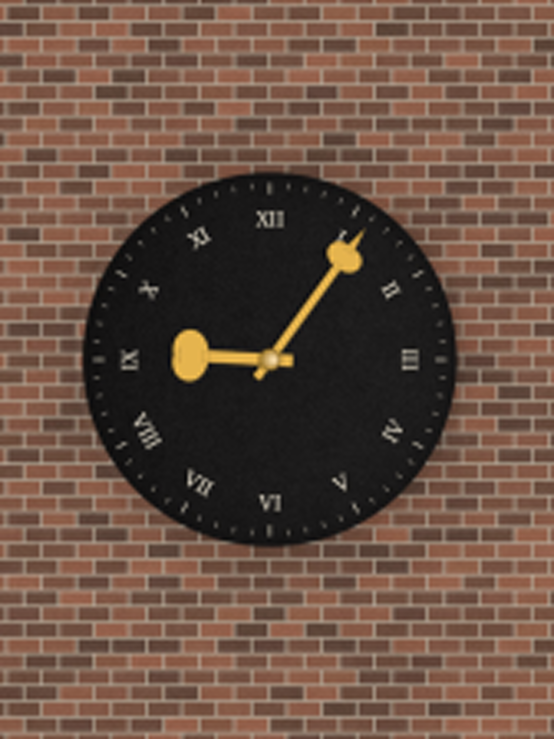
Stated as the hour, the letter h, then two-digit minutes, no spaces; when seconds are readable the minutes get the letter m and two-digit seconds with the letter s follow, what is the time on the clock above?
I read 9h06
